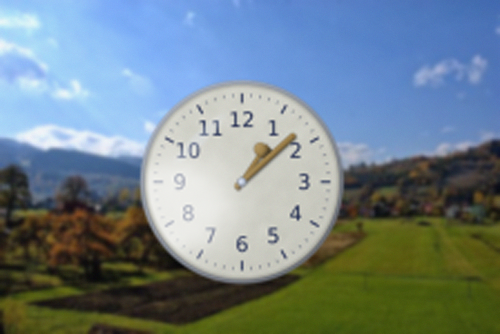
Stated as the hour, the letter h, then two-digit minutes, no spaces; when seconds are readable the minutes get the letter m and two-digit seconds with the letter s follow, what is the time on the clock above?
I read 1h08
